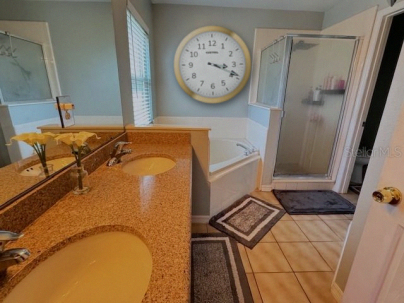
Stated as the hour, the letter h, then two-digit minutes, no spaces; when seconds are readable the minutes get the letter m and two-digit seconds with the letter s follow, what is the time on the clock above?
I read 3h19
